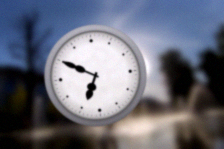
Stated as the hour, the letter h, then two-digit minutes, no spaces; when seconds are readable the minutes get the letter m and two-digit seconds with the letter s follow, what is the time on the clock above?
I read 6h50
